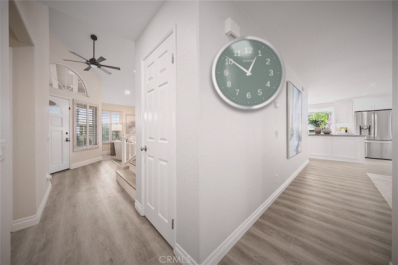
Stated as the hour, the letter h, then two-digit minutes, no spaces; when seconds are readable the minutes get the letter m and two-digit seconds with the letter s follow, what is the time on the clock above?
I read 12h51
